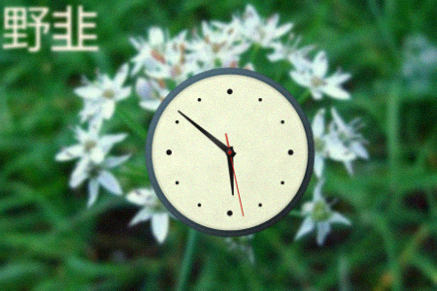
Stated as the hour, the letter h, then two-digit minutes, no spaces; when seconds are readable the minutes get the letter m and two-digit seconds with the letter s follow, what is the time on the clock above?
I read 5h51m28s
